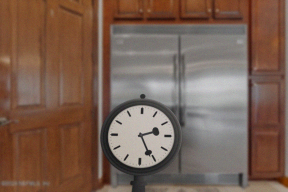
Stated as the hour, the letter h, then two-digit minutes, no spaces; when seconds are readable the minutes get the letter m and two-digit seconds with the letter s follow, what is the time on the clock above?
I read 2h26
